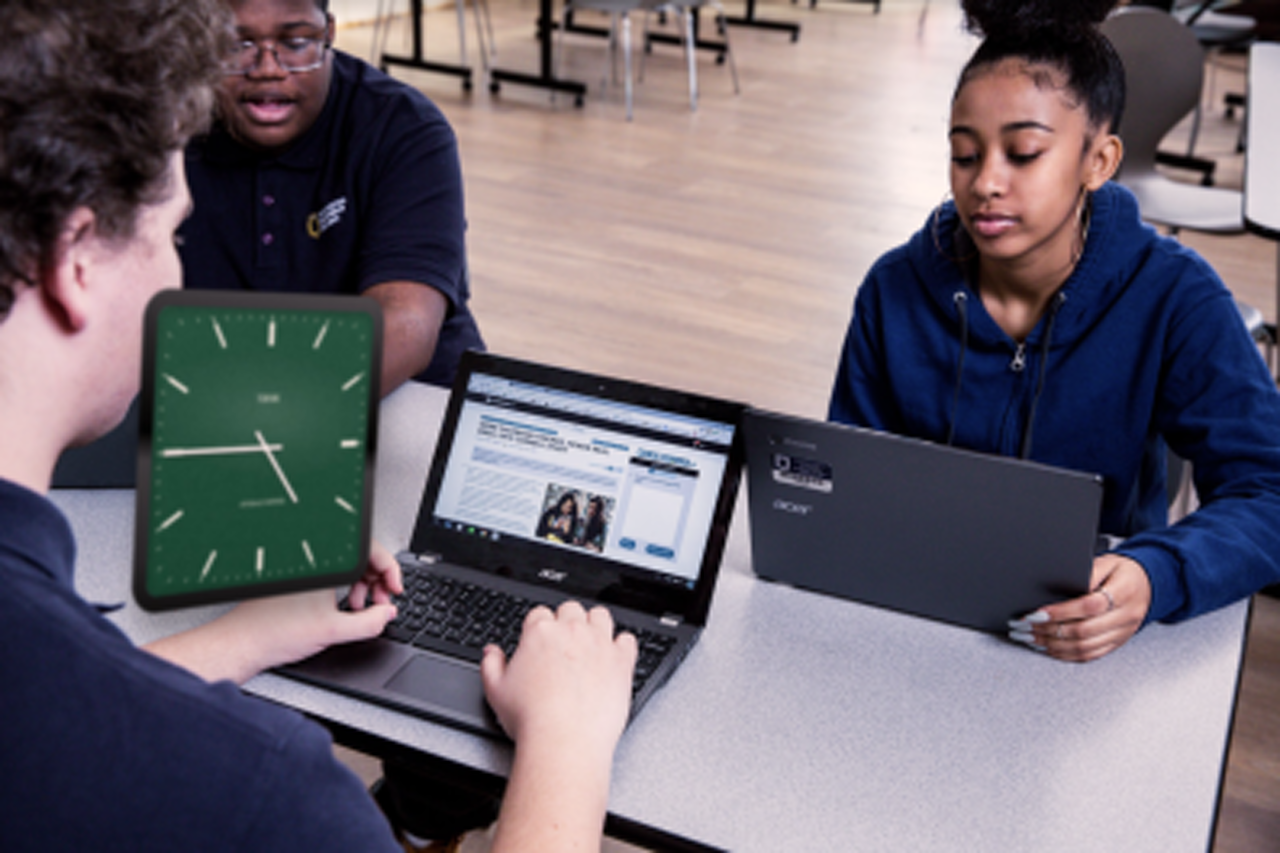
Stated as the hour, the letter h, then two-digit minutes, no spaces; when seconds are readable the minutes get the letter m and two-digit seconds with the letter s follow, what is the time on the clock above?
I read 4h45
